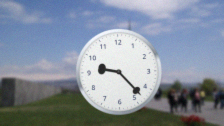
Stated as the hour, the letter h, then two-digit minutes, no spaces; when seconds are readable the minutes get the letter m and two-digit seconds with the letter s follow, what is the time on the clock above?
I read 9h23
